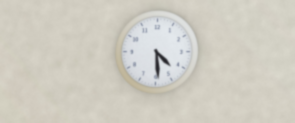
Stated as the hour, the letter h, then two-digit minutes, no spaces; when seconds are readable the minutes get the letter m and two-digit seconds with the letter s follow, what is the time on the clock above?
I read 4h29
